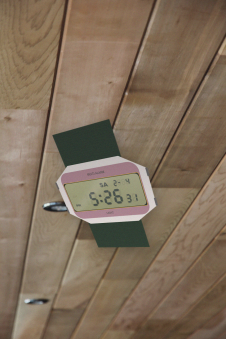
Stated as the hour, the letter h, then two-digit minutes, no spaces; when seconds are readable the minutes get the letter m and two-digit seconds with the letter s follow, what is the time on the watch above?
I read 5h26m31s
